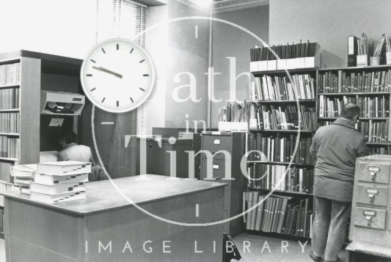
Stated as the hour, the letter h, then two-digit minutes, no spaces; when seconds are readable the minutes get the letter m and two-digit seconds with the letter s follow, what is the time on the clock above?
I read 9h48
